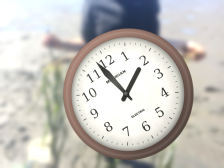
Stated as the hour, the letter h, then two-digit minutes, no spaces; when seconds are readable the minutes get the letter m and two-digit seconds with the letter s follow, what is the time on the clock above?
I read 1h58
